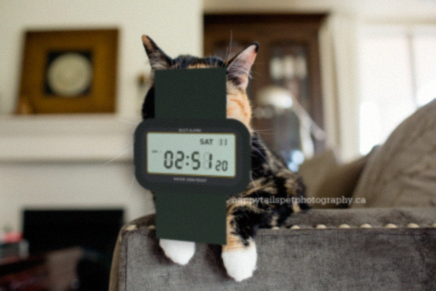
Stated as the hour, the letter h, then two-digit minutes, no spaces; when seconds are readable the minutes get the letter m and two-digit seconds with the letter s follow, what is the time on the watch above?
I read 2h51
